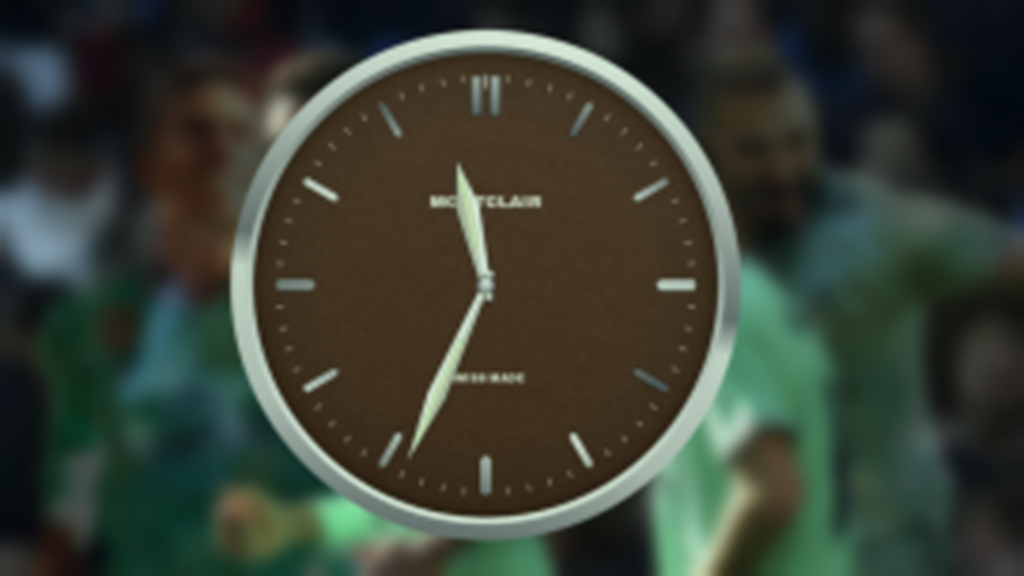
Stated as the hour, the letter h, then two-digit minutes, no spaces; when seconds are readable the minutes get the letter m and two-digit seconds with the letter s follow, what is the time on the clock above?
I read 11h34
